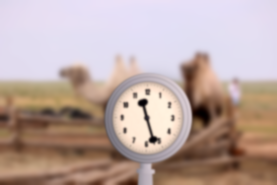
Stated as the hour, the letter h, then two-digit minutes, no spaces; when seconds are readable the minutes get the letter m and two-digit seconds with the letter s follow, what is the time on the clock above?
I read 11h27
